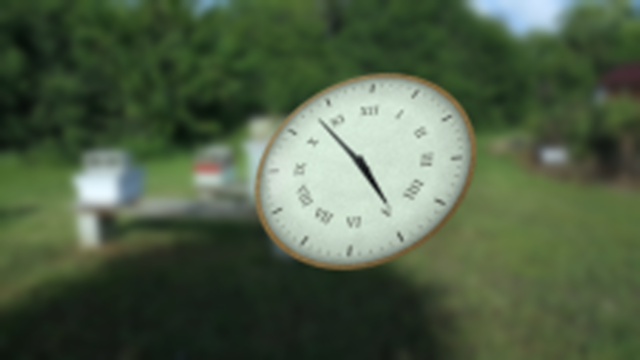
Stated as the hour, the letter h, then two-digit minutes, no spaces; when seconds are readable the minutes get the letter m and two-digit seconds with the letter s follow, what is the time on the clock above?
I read 4h53
